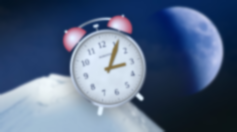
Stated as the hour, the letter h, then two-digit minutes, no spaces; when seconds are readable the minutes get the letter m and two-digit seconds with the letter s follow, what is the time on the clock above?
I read 3h06
